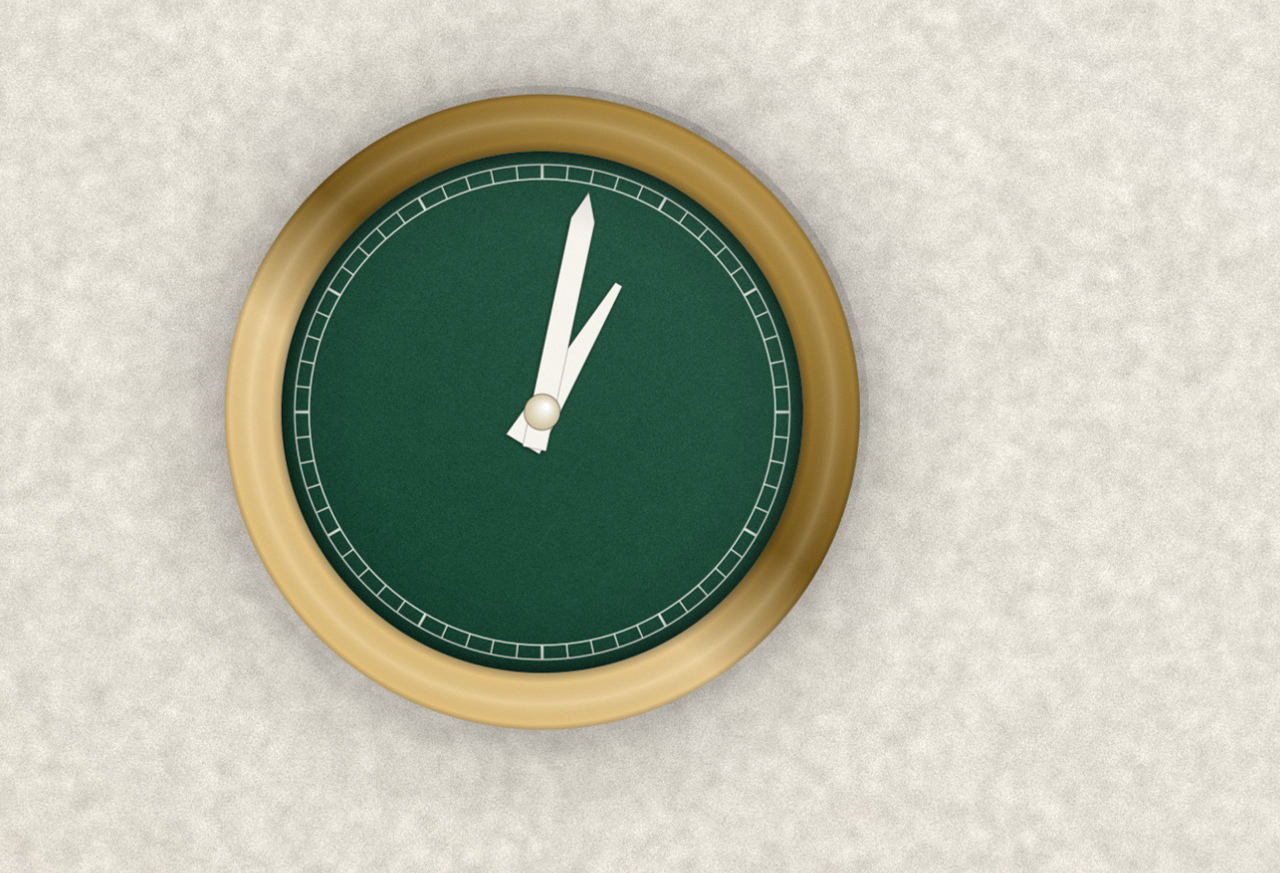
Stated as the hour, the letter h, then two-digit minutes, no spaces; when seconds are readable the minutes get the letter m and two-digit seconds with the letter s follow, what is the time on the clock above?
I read 1h02
